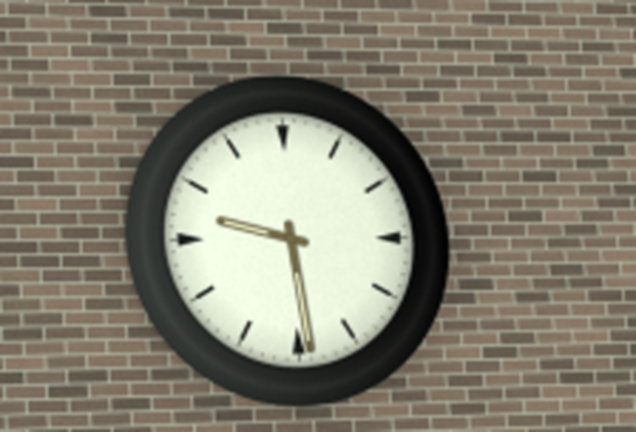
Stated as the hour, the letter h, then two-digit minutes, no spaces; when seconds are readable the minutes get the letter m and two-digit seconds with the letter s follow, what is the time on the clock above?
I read 9h29
